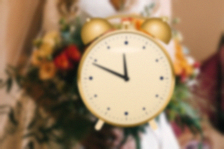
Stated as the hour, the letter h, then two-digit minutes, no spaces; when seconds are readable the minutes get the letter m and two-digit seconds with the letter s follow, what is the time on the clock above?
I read 11h49
